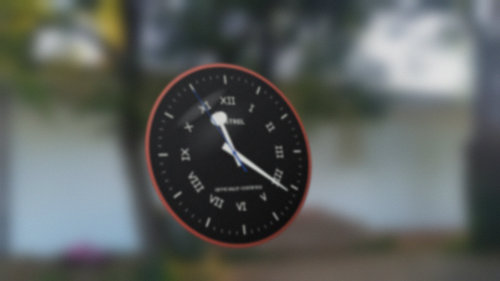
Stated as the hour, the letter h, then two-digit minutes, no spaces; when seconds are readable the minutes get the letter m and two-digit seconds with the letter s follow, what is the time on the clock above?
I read 11h20m55s
